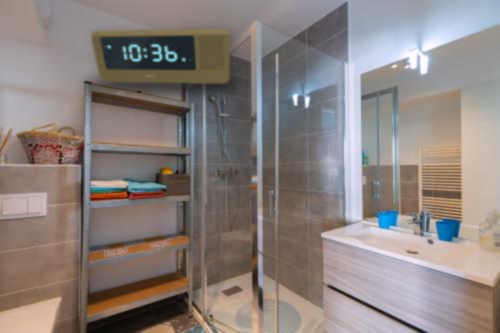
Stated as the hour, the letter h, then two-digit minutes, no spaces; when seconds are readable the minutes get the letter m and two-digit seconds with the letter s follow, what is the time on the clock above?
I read 10h36
